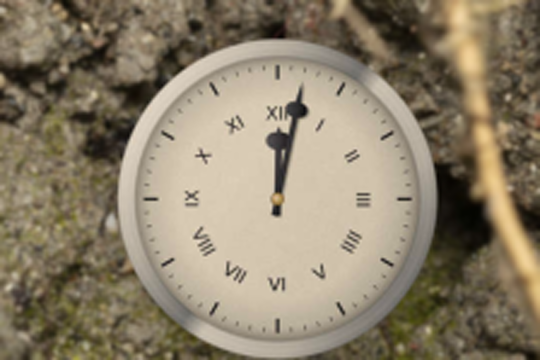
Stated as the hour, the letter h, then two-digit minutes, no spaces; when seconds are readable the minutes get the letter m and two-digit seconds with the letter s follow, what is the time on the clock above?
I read 12h02
